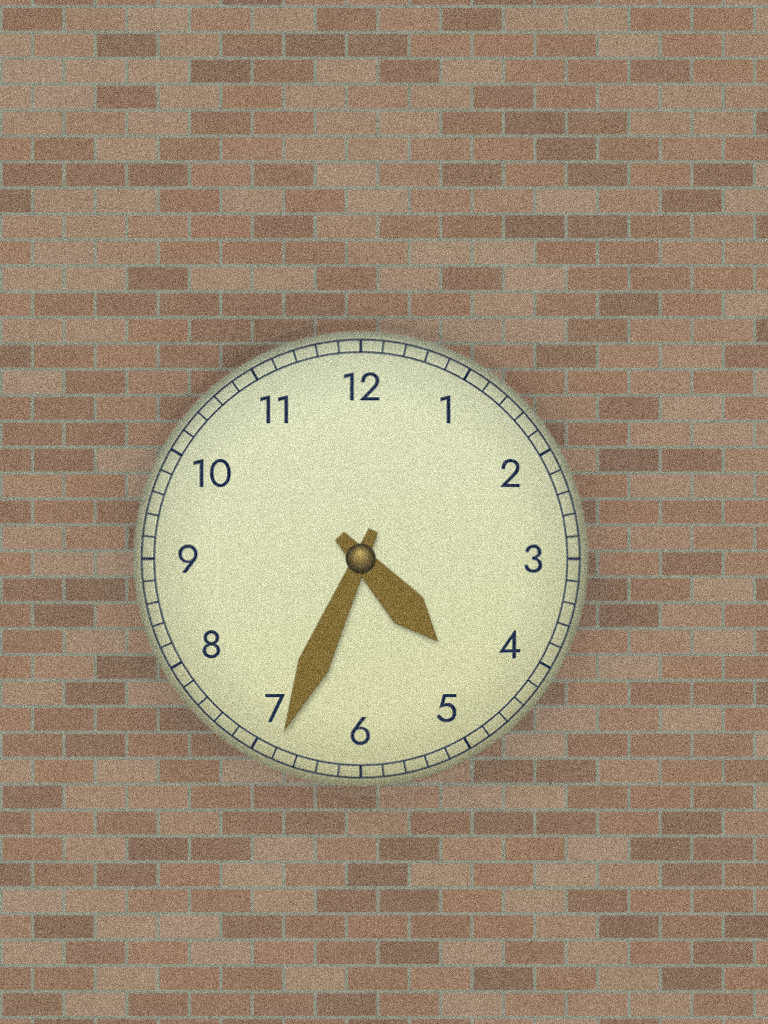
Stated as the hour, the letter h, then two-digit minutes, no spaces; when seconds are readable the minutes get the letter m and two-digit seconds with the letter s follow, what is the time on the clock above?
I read 4h34
